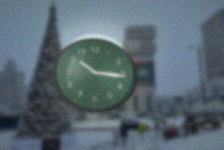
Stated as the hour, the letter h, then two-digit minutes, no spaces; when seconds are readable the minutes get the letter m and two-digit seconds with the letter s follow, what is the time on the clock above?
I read 10h16
